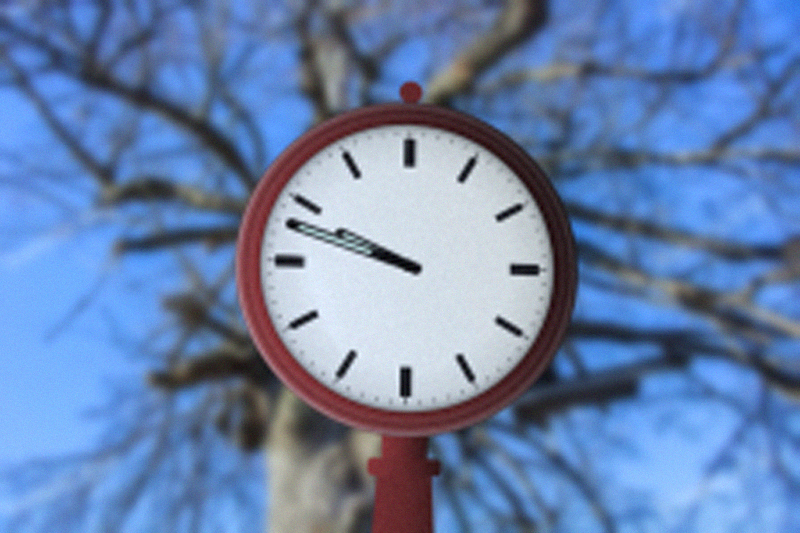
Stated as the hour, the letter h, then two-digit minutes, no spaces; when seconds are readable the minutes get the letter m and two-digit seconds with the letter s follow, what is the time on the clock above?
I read 9h48
